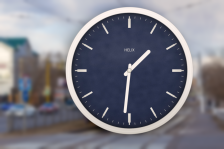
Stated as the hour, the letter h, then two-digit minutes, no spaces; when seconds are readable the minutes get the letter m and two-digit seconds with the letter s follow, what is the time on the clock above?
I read 1h31
